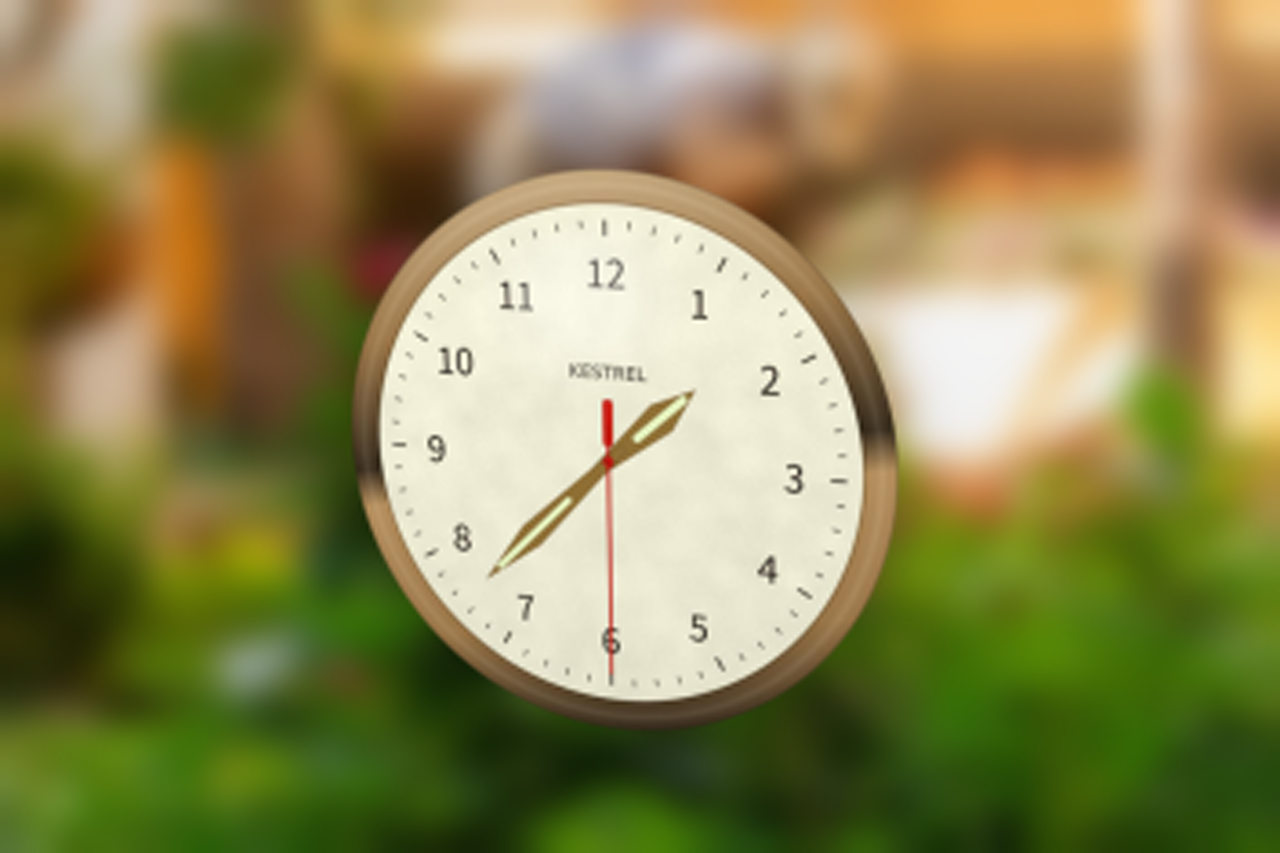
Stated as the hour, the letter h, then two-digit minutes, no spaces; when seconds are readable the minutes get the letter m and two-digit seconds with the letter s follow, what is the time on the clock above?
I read 1h37m30s
